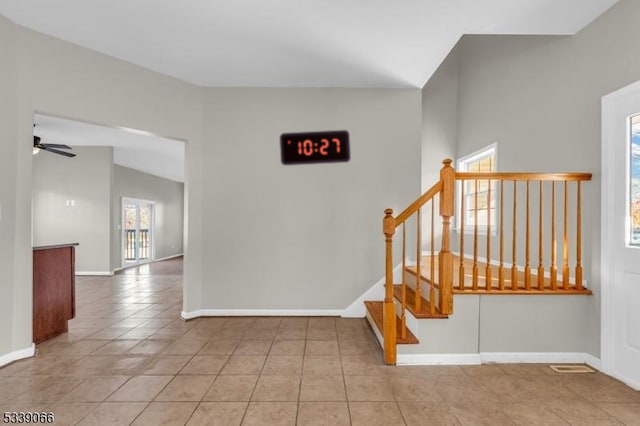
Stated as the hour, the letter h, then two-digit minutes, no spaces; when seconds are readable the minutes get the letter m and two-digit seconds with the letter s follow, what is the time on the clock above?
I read 10h27
